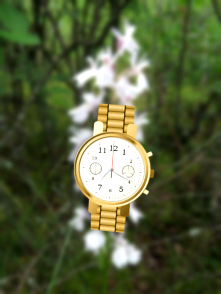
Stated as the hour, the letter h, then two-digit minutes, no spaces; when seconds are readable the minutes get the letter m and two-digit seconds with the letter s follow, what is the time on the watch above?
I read 7h19
